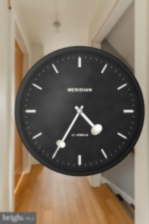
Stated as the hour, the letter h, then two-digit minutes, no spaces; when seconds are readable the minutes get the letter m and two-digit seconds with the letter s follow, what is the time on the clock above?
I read 4h35
